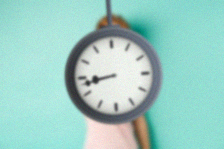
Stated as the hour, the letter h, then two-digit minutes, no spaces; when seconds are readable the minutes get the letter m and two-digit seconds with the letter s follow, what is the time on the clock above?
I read 8h43
